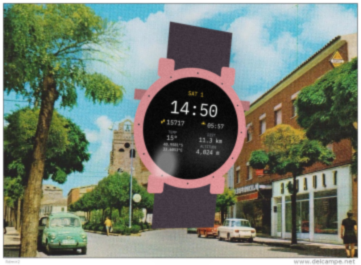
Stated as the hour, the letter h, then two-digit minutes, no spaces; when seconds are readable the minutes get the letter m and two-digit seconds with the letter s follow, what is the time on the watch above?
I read 14h50
